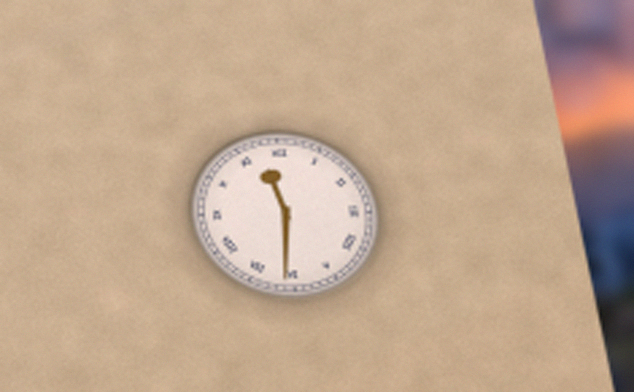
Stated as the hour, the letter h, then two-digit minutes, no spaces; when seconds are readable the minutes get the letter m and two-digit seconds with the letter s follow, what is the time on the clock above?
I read 11h31
